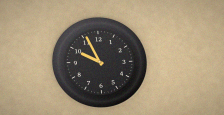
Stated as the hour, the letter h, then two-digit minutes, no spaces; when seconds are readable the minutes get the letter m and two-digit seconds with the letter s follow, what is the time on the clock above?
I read 9h56
